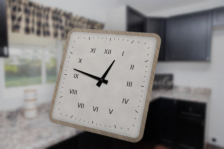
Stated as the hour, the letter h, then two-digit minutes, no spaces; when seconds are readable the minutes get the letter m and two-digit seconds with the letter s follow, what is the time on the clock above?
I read 12h47
